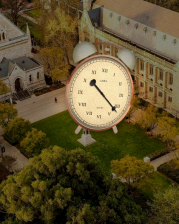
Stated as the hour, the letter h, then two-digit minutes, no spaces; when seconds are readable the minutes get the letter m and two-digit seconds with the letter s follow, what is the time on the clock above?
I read 10h22
